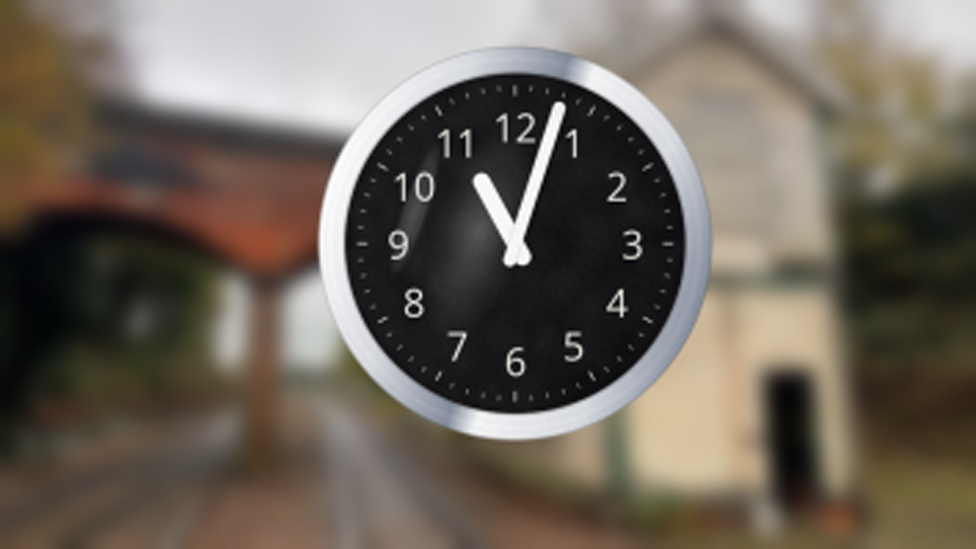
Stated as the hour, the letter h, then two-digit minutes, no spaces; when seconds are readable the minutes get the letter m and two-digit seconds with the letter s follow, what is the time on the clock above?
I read 11h03
